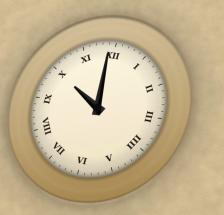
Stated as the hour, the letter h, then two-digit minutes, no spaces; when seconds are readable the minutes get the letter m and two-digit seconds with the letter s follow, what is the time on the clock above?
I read 9h59
